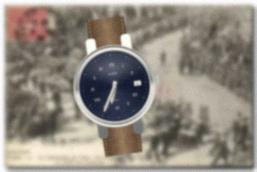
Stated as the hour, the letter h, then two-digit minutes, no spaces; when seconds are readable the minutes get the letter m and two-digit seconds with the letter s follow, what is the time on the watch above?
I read 6h35
